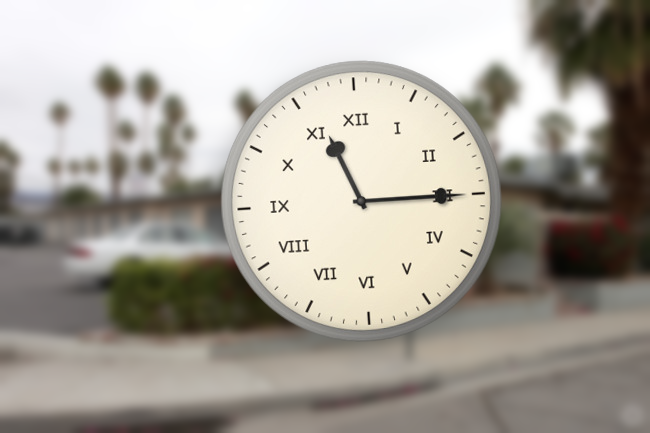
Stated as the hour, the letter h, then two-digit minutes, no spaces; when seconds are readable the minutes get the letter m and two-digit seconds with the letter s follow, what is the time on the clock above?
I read 11h15
